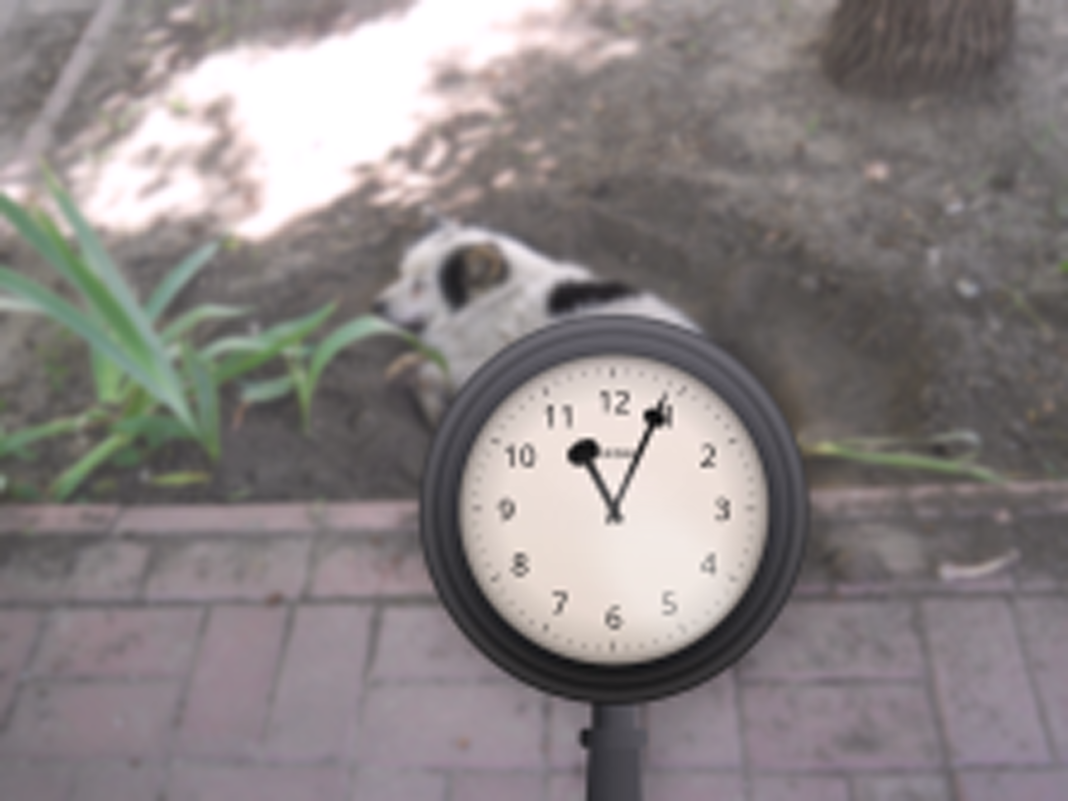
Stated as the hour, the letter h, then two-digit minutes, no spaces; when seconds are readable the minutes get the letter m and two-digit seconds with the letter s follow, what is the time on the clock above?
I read 11h04
